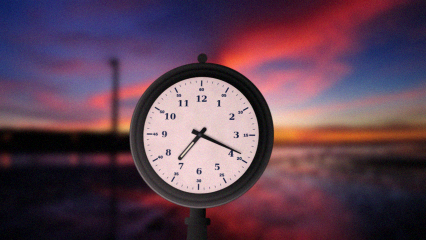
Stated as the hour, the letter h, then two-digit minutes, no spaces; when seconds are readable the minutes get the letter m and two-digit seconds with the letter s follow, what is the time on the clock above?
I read 7h19
